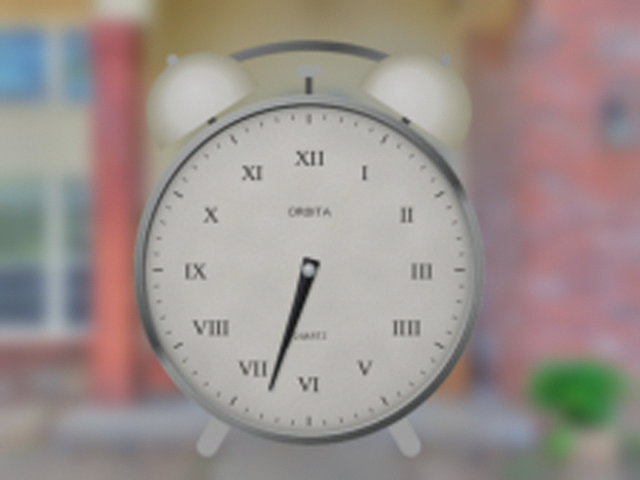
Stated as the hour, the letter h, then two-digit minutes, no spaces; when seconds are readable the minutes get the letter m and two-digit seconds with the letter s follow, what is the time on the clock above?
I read 6h33
